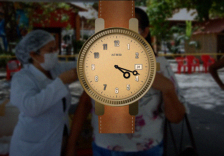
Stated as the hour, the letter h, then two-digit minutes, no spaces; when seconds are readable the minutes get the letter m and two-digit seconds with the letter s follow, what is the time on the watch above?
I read 4h18
